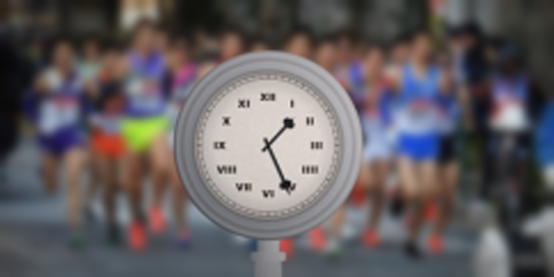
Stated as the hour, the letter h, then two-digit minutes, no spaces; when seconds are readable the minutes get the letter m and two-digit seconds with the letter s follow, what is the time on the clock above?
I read 1h26
